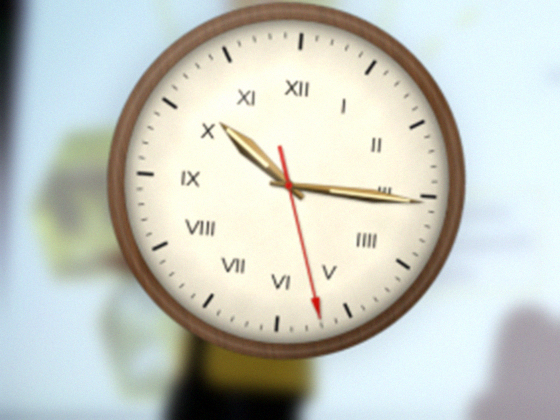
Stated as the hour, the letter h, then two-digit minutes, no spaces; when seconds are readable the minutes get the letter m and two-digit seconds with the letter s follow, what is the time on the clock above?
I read 10h15m27s
